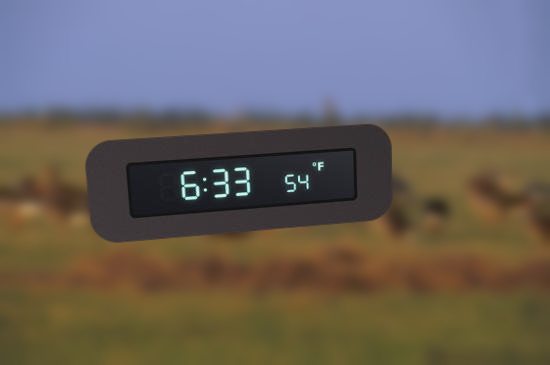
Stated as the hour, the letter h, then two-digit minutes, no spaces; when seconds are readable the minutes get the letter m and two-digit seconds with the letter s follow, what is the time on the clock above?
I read 6h33
